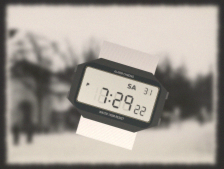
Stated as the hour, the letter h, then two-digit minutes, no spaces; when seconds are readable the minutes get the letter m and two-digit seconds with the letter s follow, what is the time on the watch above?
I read 7h29m22s
